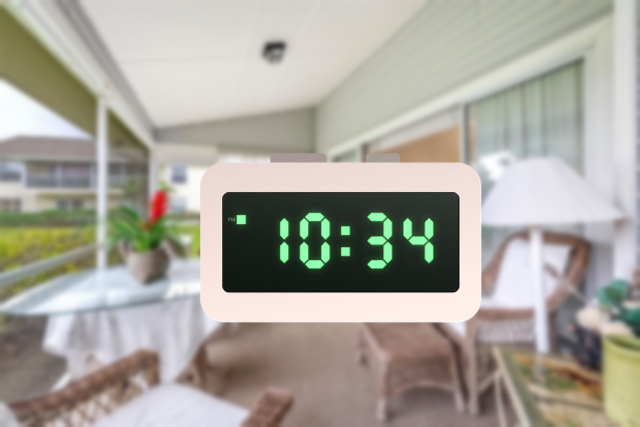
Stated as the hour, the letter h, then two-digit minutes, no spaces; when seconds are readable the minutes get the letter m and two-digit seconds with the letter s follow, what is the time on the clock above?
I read 10h34
